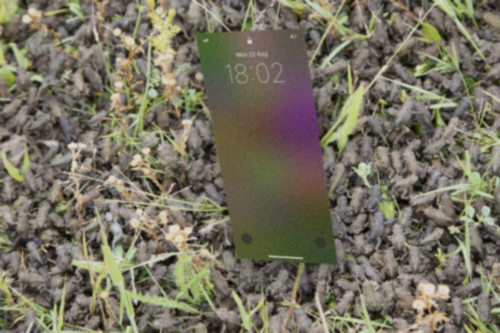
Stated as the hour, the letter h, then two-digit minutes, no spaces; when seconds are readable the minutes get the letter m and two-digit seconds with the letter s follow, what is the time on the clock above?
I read 18h02
